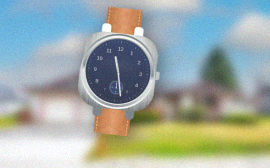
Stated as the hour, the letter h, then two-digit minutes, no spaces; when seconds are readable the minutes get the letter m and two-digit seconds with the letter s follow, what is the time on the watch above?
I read 11h28
